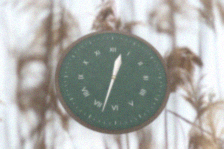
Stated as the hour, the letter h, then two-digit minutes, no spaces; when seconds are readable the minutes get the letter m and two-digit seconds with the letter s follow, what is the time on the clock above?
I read 12h33
